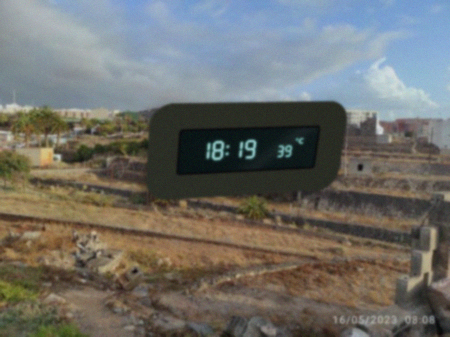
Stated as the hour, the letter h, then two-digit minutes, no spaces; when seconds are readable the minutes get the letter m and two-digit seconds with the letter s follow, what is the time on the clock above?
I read 18h19
